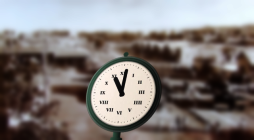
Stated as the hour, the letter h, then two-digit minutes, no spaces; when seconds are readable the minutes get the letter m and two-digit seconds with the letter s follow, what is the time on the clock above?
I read 11h01
